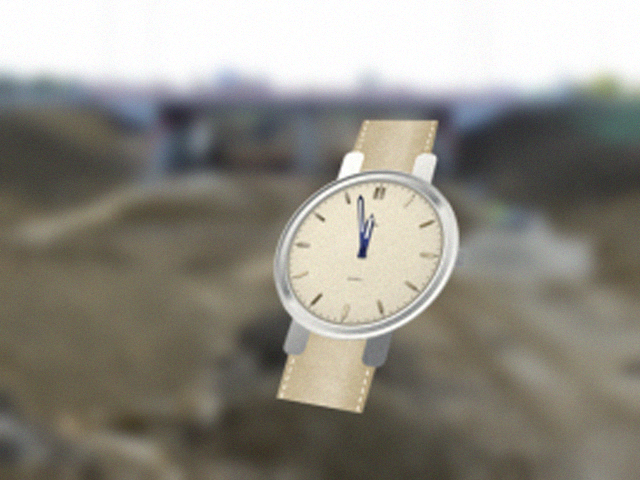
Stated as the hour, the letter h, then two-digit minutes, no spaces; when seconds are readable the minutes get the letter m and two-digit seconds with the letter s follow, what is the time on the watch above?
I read 11h57
